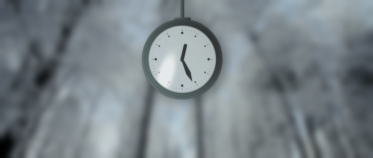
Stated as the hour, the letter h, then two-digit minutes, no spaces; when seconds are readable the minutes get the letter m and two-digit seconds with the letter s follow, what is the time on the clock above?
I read 12h26
